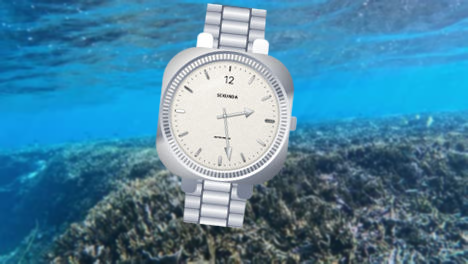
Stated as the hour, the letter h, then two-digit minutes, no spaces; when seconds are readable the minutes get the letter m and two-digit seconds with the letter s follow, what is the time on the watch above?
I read 2h28
